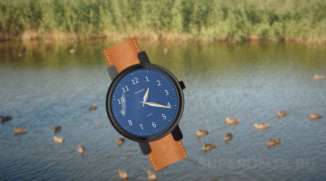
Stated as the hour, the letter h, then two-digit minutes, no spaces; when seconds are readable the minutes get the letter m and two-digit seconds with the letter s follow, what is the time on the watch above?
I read 1h21
